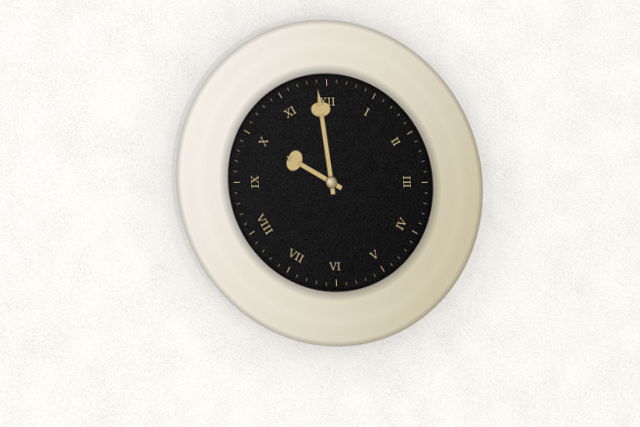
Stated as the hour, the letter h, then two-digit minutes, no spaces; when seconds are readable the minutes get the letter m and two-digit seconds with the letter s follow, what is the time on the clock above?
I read 9h59
